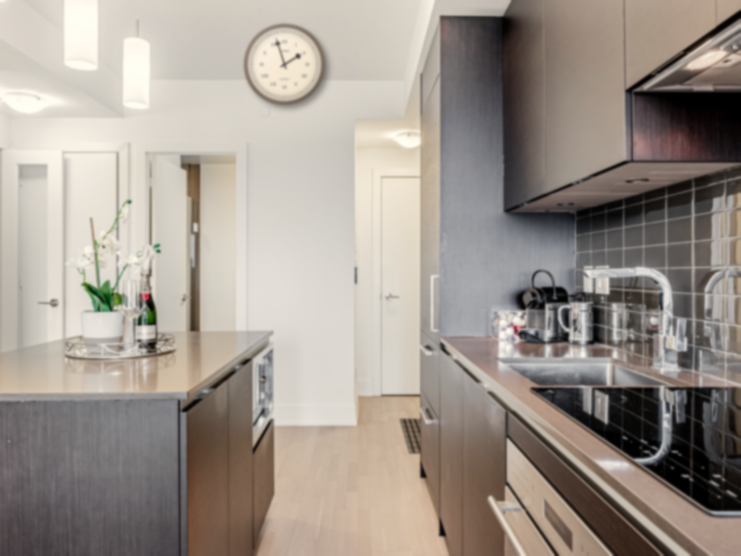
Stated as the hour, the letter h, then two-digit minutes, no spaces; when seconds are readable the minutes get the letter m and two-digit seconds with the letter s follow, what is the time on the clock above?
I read 1h57
